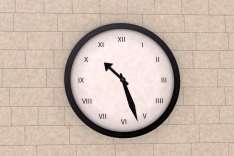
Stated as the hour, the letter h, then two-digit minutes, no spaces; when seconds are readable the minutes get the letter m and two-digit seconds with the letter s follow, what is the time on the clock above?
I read 10h27
